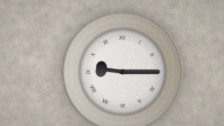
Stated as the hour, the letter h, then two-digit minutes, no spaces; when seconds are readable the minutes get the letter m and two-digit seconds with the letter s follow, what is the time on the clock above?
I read 9h15
